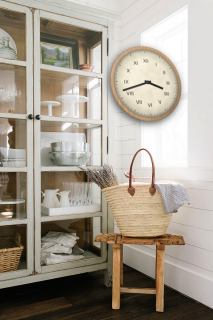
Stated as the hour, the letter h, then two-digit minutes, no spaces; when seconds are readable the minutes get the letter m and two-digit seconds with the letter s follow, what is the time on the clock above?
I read 3h42
